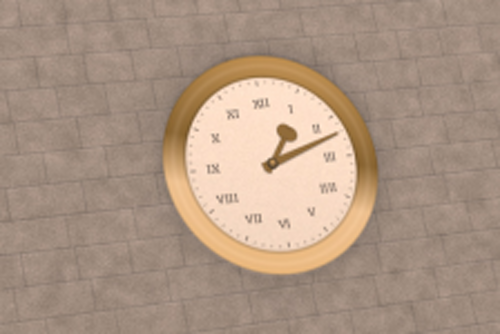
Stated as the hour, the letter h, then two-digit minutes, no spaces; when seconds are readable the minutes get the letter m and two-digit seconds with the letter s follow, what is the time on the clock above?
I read 1h12
